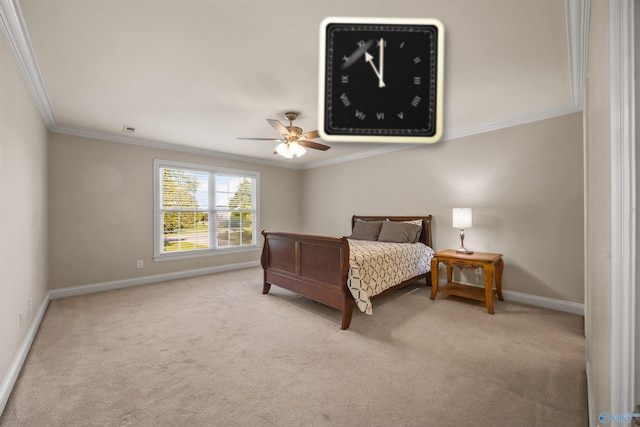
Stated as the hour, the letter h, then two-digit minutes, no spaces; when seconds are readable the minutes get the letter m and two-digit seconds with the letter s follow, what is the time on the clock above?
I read 11h00
